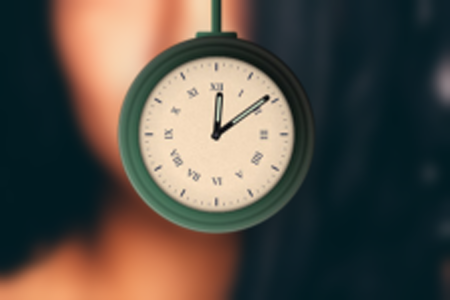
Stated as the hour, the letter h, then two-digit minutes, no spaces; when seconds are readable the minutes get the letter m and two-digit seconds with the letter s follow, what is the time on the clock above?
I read 12h09
